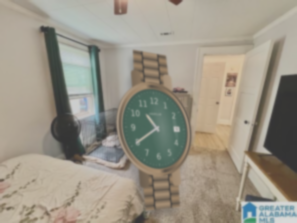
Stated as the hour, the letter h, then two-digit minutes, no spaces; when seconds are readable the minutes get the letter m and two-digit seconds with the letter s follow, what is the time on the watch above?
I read 10h40
